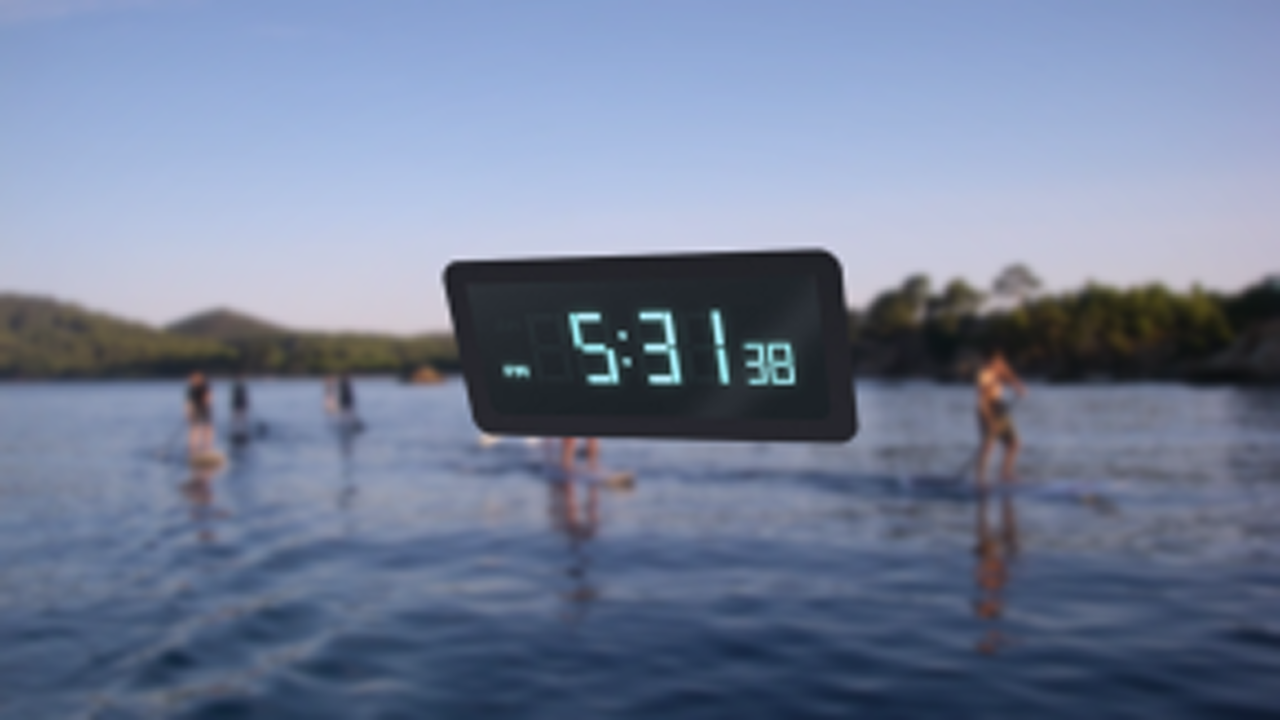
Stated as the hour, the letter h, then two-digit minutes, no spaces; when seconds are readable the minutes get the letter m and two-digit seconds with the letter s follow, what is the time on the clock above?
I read 5h31m38s
